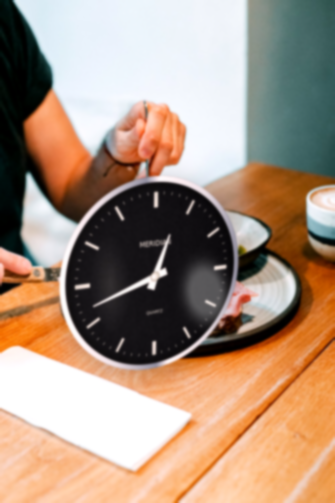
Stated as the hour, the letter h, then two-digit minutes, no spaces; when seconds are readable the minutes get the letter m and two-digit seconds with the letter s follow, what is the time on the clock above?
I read 12h42
